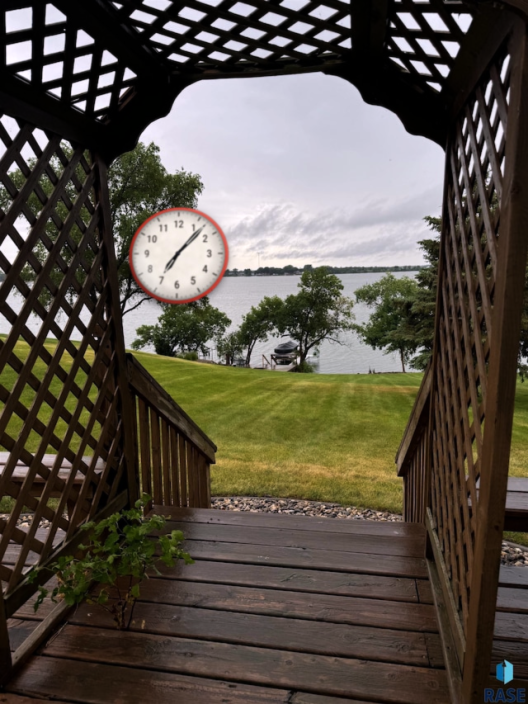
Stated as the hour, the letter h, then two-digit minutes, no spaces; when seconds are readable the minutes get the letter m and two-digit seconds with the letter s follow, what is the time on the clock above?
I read 7h07
